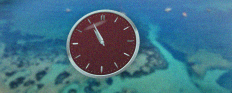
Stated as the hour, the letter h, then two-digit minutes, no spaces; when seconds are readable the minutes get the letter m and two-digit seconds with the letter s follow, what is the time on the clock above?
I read 10h56
